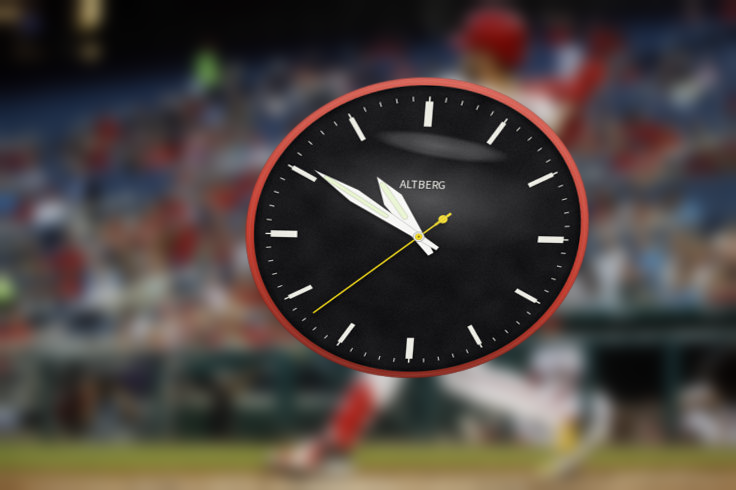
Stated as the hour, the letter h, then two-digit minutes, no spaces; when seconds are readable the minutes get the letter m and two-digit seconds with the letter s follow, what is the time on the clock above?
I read 10h50m38s
